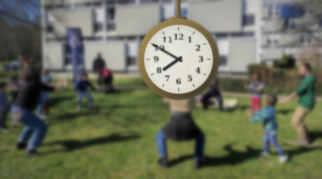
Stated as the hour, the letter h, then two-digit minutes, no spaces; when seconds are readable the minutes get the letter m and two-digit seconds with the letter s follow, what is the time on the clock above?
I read 7h50
